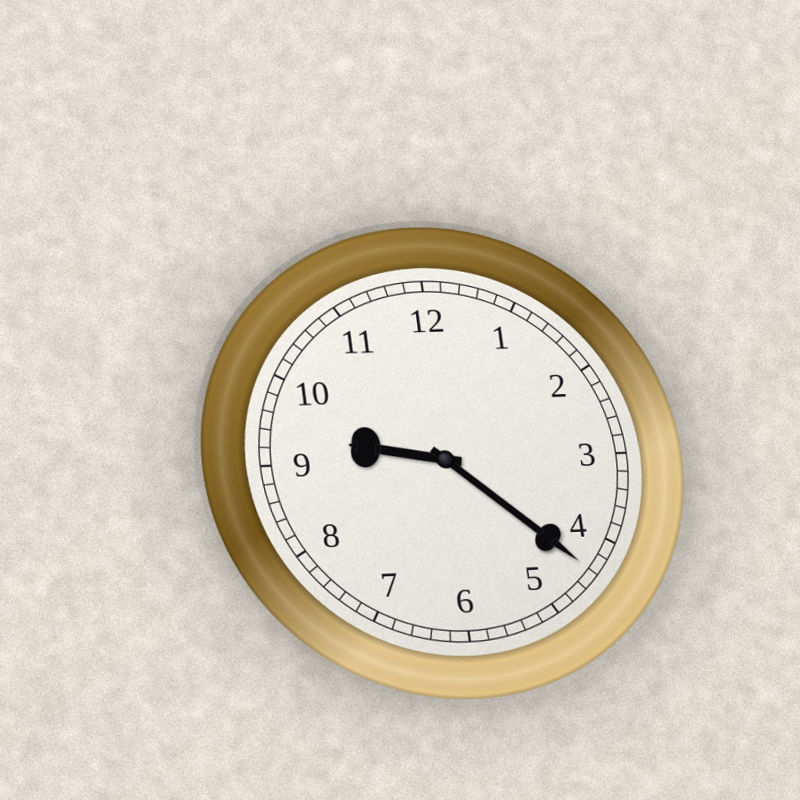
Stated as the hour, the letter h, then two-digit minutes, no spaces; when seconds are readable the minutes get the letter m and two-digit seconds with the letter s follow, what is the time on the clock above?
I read 9h22
